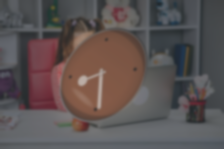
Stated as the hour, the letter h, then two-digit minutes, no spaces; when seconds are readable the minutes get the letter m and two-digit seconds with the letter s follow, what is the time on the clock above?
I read 8h29
